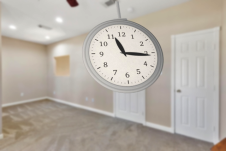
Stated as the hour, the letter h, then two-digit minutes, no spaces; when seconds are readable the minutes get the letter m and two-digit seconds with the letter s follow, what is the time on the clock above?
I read 11h16
